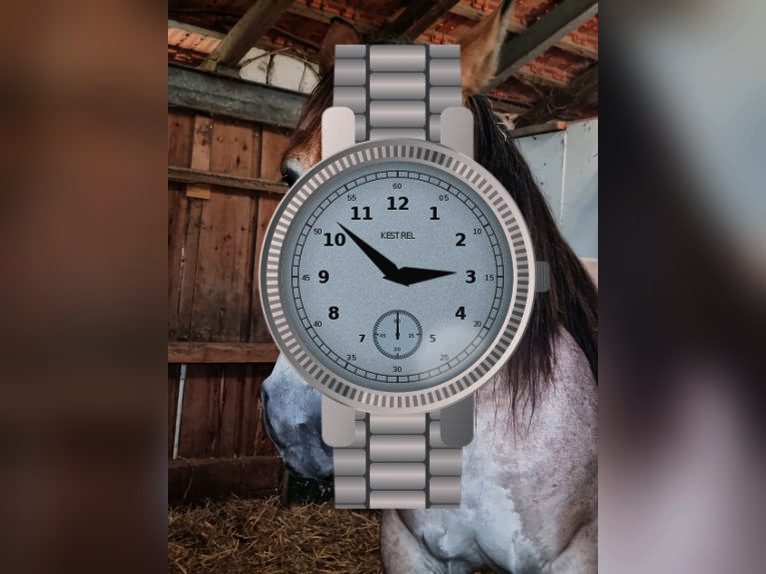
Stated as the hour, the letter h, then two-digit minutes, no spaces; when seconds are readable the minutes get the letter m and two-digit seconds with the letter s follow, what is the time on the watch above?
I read 2h52
